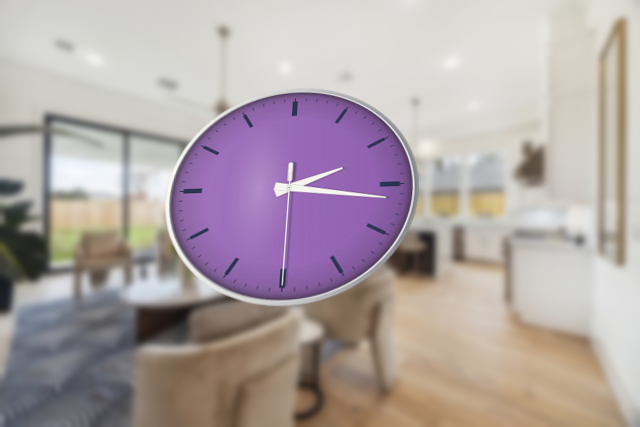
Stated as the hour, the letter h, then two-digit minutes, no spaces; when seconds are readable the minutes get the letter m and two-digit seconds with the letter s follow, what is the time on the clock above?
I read 2h16m30s
